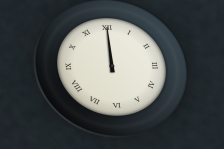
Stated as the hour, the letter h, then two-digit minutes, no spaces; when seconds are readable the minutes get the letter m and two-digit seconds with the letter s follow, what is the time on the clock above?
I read 12h00
